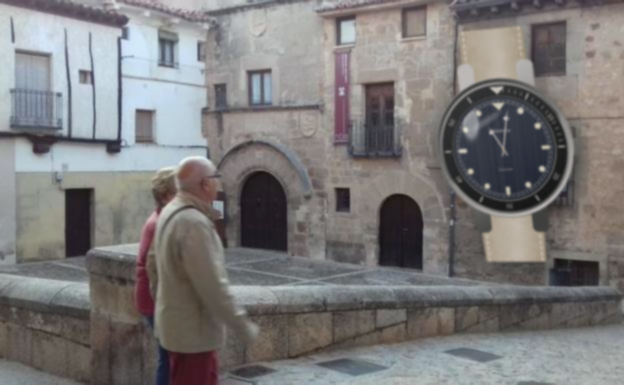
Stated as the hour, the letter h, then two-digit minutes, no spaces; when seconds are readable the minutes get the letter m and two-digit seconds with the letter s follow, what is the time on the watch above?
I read 11h02
